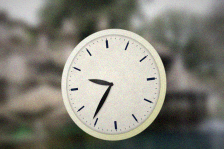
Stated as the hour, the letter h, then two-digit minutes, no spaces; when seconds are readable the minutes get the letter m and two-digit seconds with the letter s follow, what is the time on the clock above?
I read 9h36
